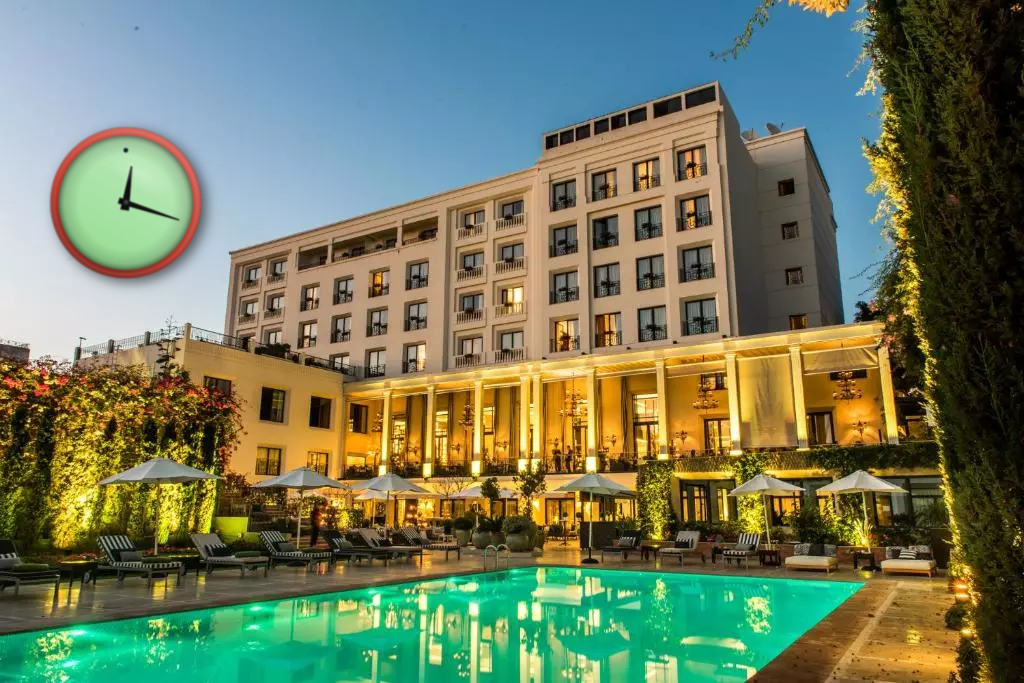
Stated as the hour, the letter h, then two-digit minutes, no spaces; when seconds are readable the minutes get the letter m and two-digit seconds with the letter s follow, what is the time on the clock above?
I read 12h18
